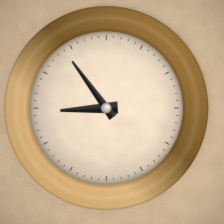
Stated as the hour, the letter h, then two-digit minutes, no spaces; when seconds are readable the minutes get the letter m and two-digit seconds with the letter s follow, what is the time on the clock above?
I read 8h54
